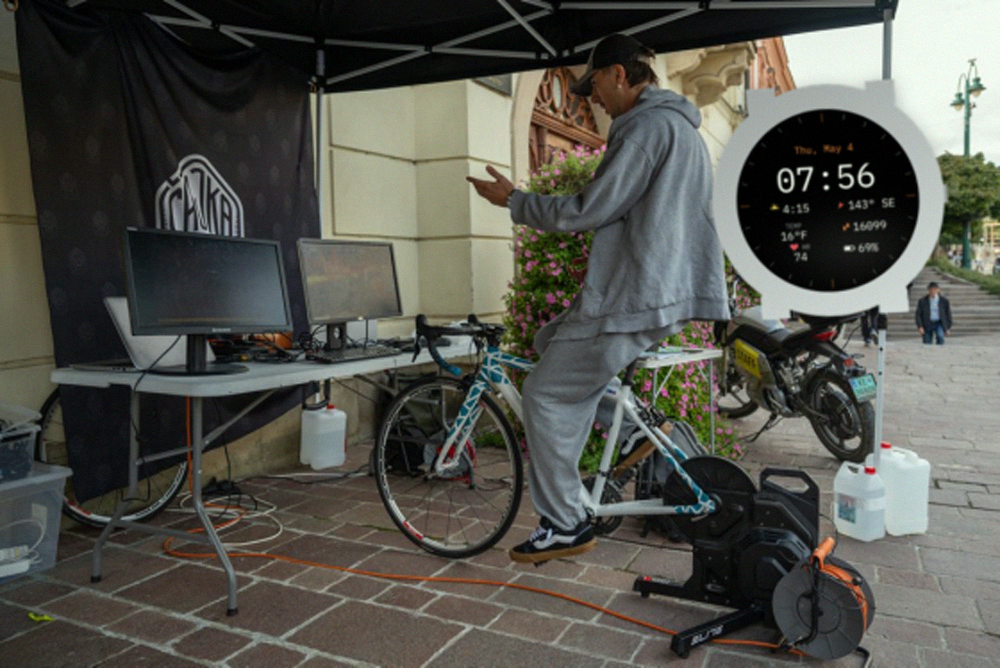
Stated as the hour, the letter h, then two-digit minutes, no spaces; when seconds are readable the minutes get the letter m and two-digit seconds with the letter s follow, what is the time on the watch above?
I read 7h56
